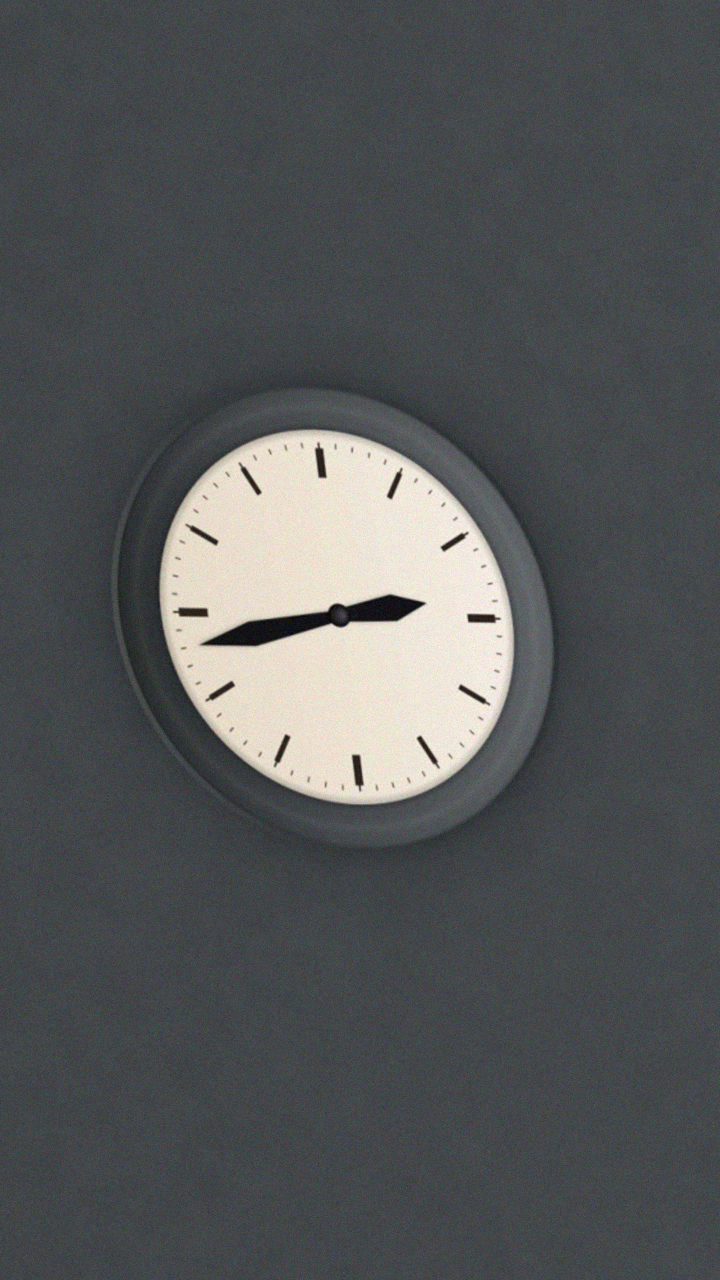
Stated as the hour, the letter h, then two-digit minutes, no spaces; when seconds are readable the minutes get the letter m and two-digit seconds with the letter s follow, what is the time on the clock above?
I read 2h43
